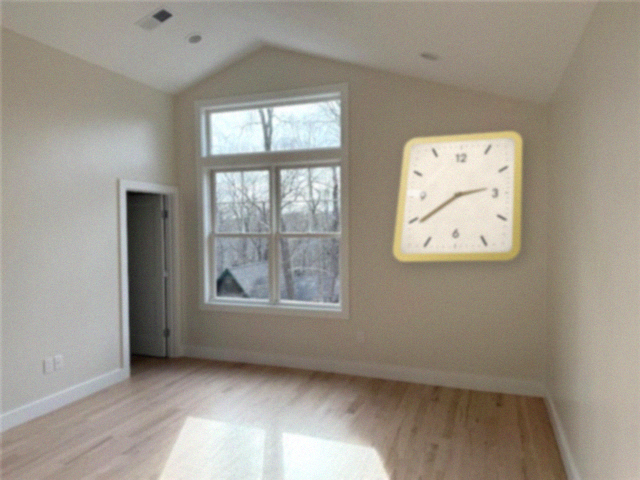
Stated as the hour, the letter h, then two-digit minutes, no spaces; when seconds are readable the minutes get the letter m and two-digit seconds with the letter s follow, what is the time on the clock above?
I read 2h39
